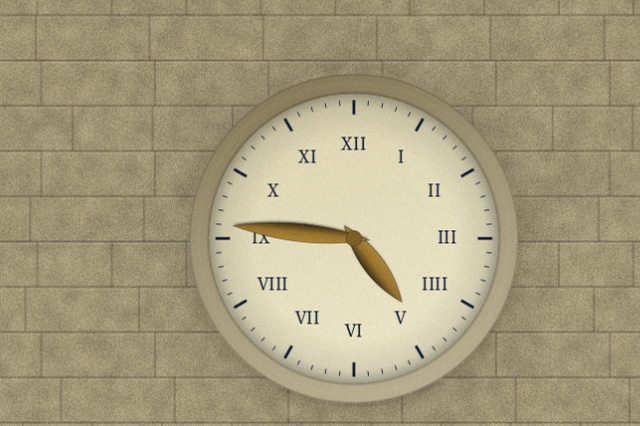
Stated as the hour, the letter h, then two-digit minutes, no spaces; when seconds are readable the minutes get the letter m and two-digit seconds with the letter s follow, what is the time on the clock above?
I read 4h46
